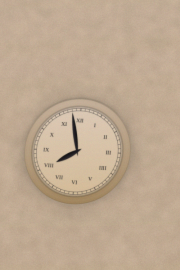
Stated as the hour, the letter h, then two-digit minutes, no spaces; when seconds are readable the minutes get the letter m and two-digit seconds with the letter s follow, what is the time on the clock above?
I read 7h58
